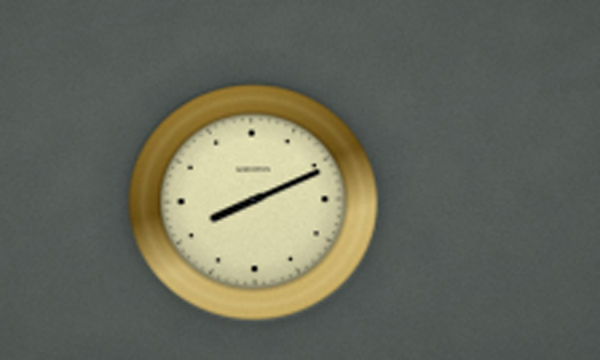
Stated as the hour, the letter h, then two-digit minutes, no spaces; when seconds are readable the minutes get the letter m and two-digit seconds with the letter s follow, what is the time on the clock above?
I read 8h11
